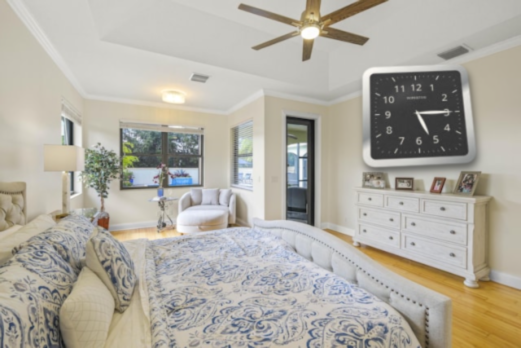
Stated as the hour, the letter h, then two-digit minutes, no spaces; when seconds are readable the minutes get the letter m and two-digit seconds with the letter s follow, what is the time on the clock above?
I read 5h15
